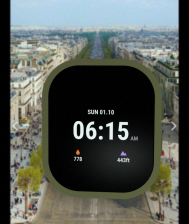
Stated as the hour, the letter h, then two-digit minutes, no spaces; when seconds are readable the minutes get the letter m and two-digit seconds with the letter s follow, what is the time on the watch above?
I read 6h15
